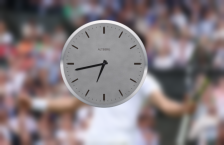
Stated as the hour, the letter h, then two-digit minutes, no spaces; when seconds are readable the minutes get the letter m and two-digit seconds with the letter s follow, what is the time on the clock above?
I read 6h43
